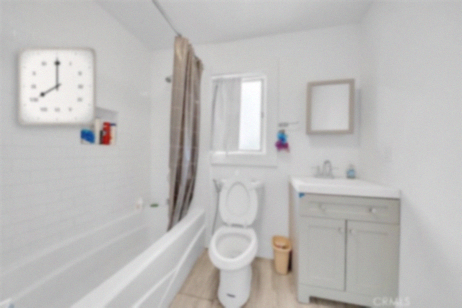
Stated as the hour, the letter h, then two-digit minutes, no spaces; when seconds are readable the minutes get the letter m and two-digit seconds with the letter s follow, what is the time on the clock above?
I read 8h00
